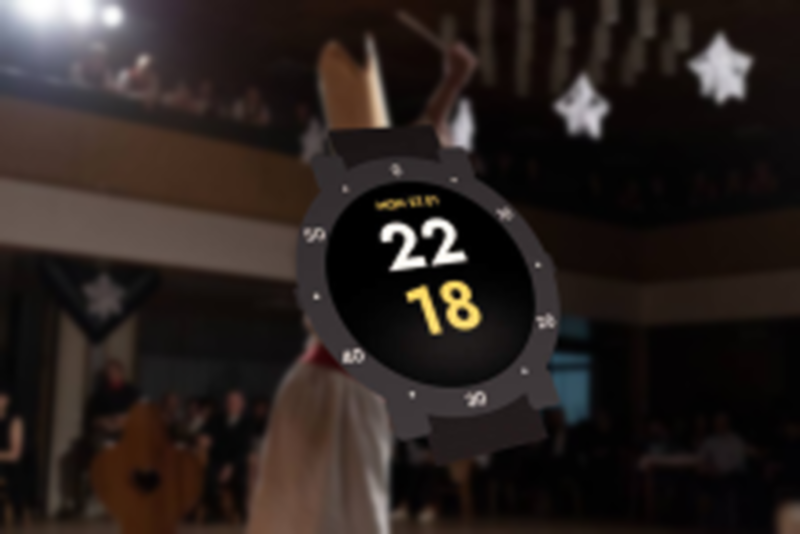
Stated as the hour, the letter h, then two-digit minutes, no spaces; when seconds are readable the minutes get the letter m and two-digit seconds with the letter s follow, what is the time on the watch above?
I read 22h18
